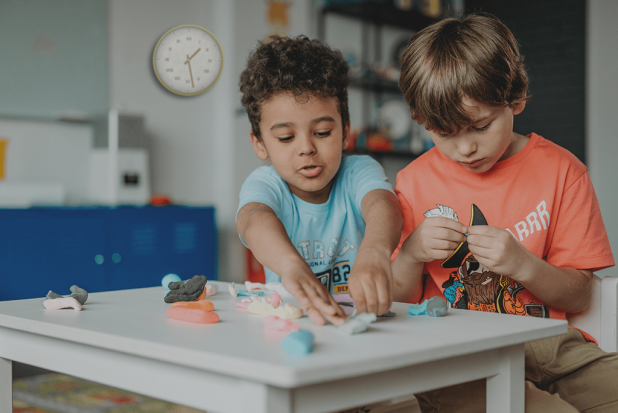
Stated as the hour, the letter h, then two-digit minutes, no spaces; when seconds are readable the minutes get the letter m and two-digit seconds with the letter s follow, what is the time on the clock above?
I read 1h28
